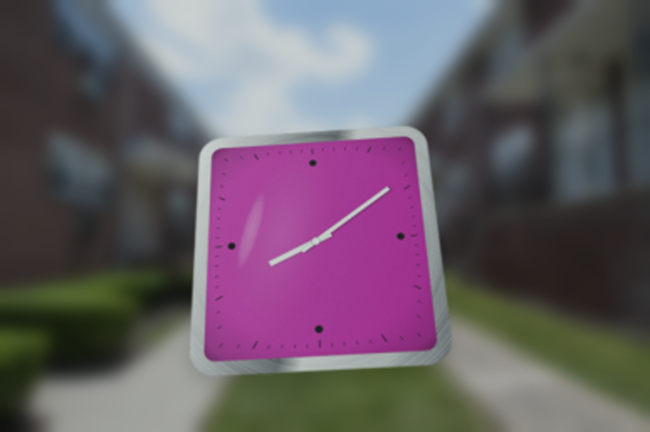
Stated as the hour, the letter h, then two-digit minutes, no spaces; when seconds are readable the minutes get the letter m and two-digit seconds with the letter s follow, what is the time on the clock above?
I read 8h09
